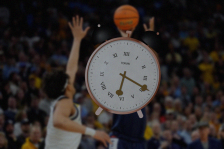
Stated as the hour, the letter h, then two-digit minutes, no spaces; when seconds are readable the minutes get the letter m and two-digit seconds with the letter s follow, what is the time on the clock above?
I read 6h19
